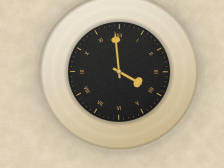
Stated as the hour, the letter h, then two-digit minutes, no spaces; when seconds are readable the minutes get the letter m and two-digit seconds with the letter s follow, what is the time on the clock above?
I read 3h59
